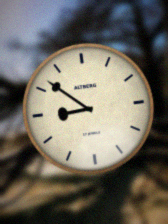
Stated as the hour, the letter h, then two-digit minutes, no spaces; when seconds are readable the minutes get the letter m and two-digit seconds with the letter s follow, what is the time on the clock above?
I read 8h52
